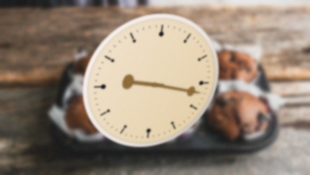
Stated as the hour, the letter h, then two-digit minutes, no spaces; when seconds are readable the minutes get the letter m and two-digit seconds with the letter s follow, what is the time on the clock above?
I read 9h17
